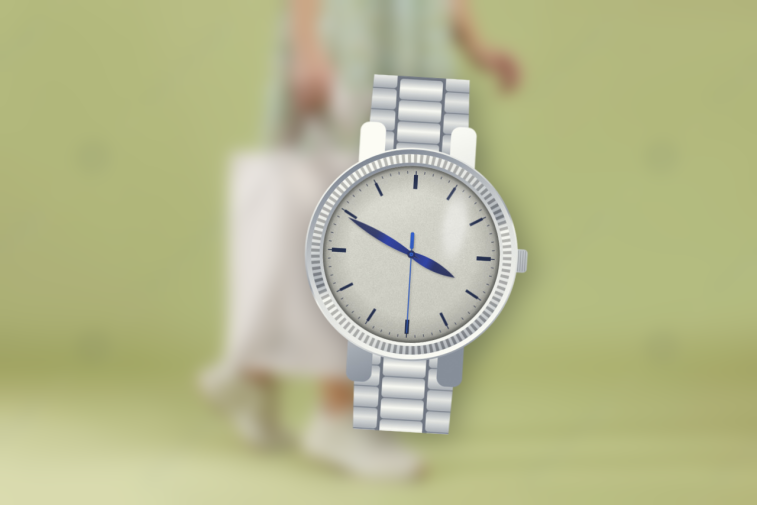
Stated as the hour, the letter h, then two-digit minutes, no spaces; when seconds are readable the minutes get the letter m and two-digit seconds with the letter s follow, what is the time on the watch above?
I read 3h49m30s
